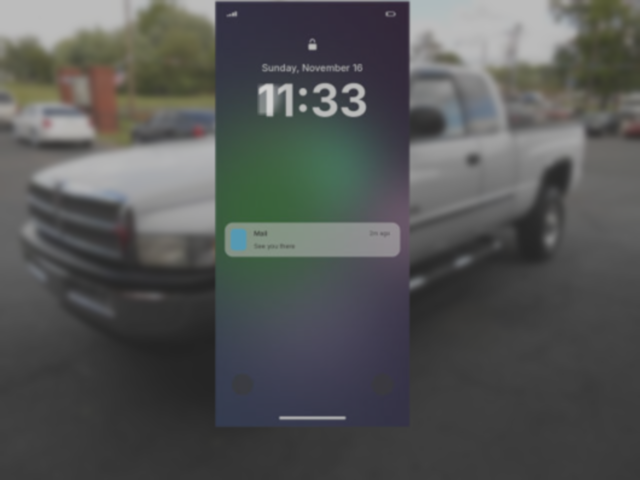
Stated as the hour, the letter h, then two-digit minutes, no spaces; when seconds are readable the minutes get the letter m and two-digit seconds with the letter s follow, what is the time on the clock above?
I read 11h33
